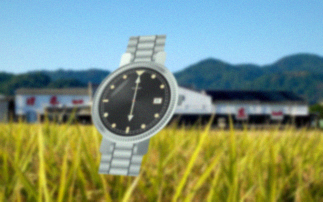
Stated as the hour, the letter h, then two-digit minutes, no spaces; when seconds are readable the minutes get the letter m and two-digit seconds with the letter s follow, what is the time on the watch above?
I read 6h00
